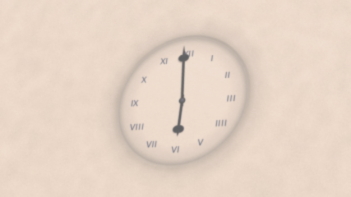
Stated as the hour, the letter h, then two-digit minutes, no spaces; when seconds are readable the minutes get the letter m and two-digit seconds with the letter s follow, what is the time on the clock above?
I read 5h59
